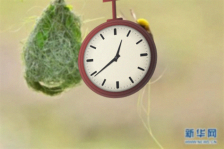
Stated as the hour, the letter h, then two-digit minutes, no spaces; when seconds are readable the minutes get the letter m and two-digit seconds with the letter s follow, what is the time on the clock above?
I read 12h39
